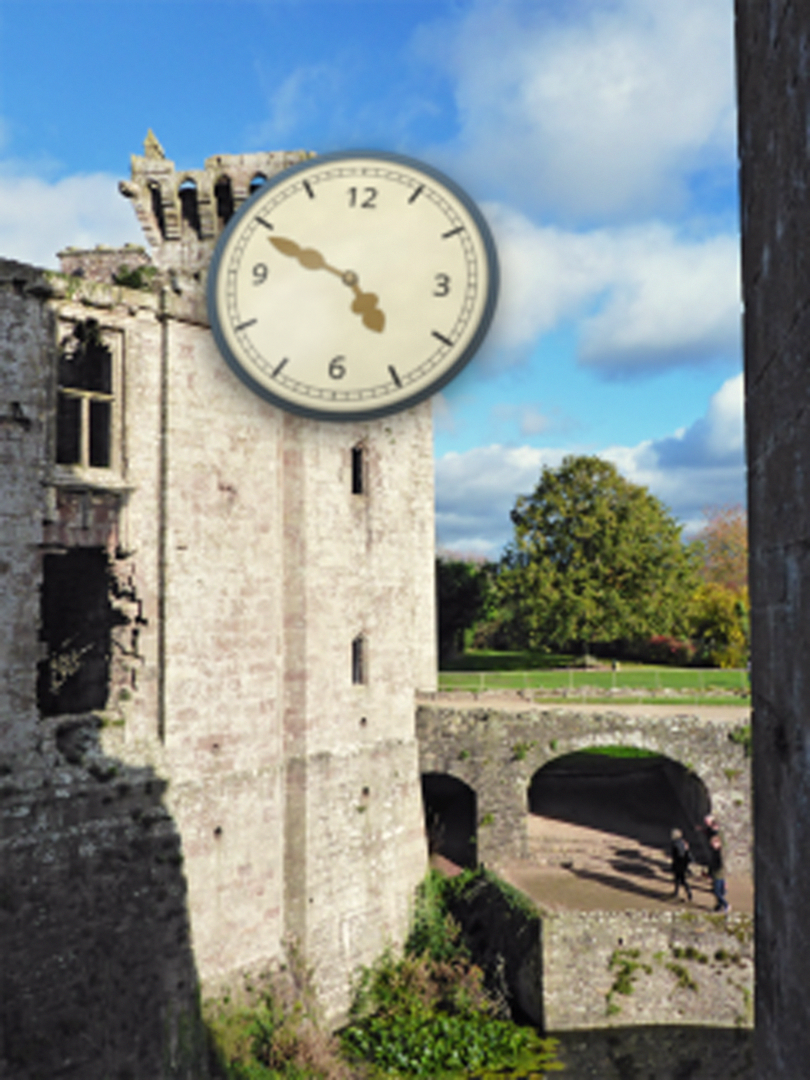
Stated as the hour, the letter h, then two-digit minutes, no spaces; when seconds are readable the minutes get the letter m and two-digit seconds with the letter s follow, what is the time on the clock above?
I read 4h49
